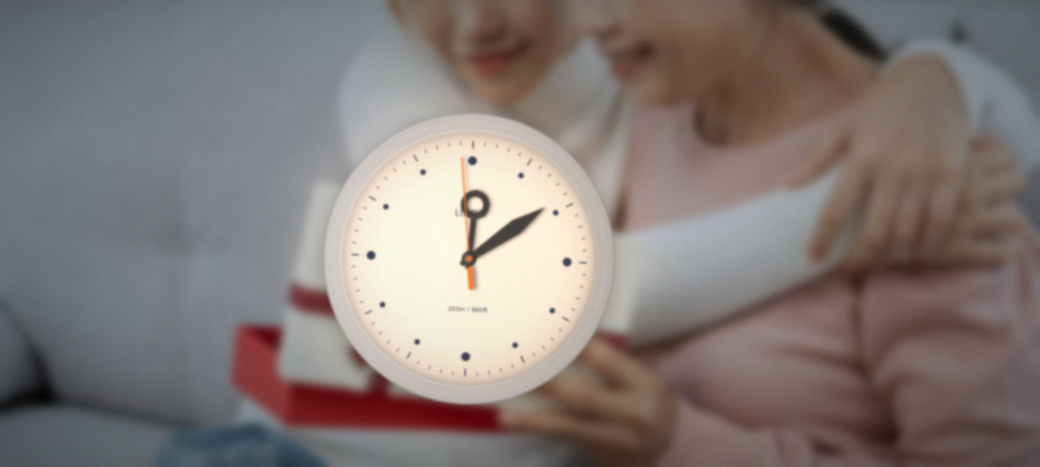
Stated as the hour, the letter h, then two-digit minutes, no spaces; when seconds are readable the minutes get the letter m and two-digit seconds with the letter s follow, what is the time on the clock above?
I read 12h08m59s
